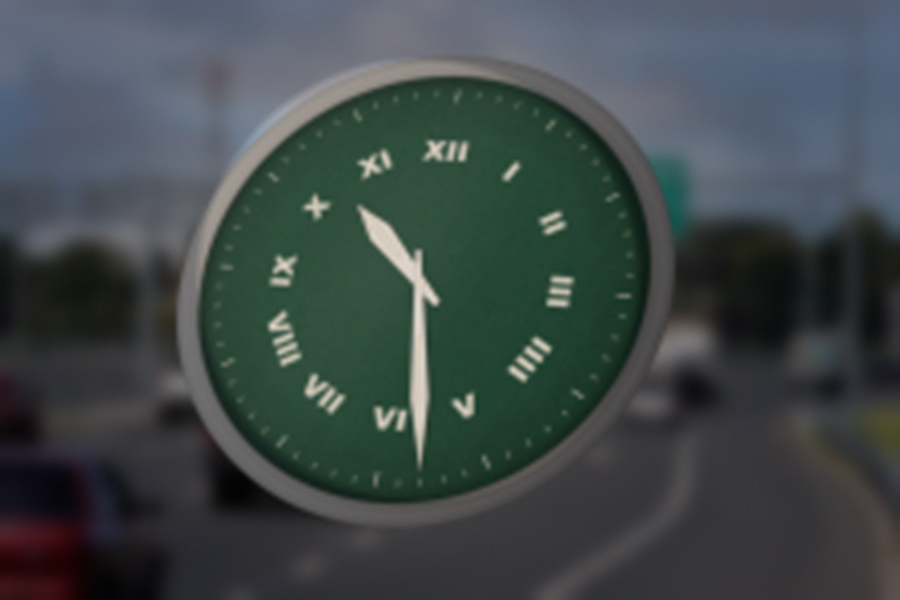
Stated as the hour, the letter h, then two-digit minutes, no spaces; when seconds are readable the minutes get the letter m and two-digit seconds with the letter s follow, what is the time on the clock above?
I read 10h28
